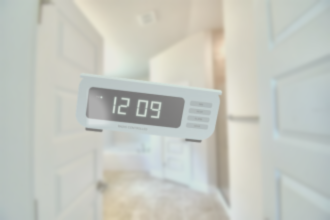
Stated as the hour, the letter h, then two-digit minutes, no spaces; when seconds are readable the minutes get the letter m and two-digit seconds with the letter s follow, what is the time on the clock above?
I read 12h09
